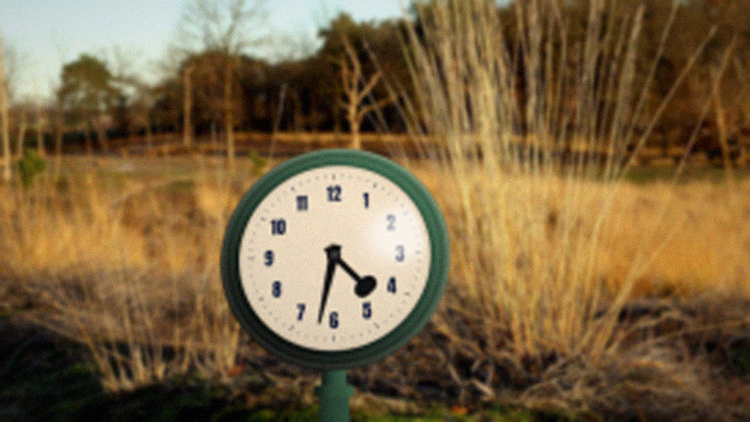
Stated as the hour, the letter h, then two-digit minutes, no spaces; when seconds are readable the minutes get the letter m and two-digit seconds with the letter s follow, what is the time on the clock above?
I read 4h32
